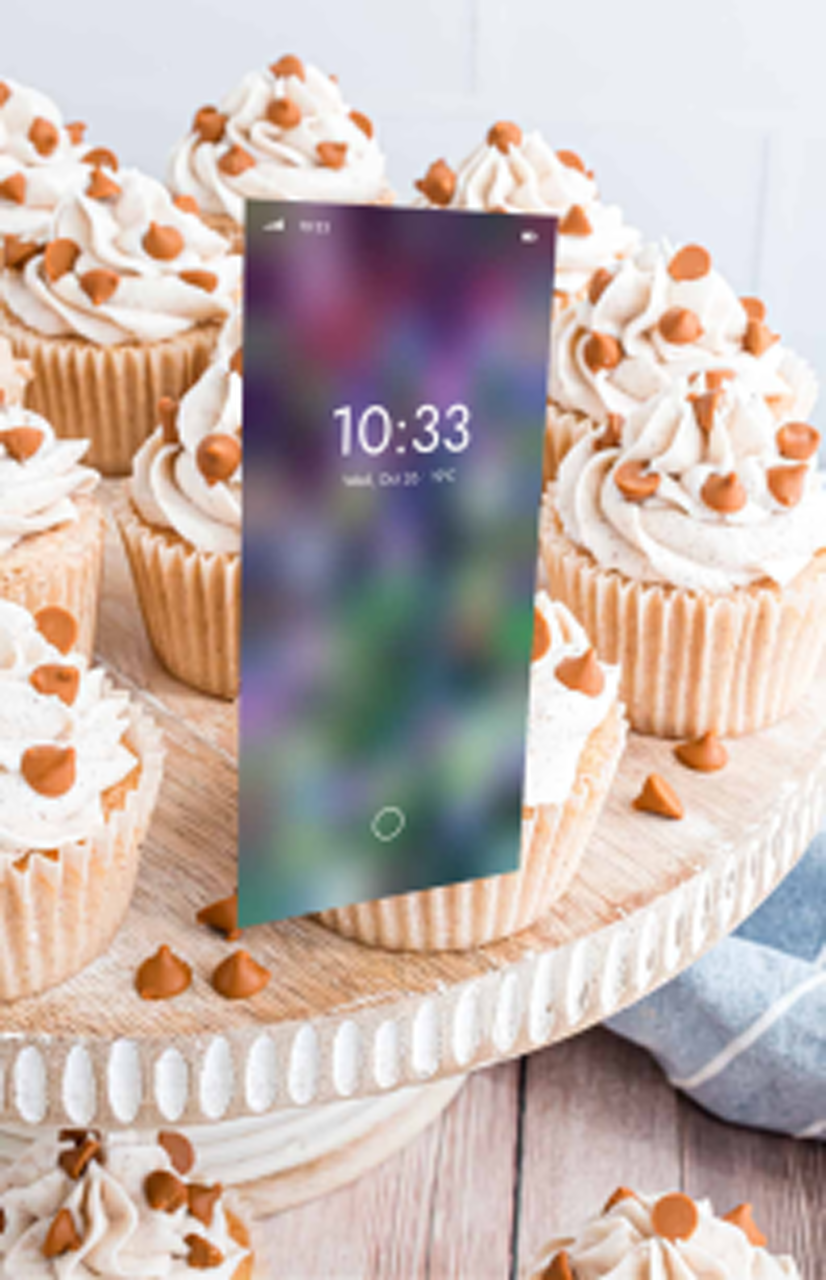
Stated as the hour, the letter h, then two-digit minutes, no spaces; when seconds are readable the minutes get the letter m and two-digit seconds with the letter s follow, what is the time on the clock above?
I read 10h33
